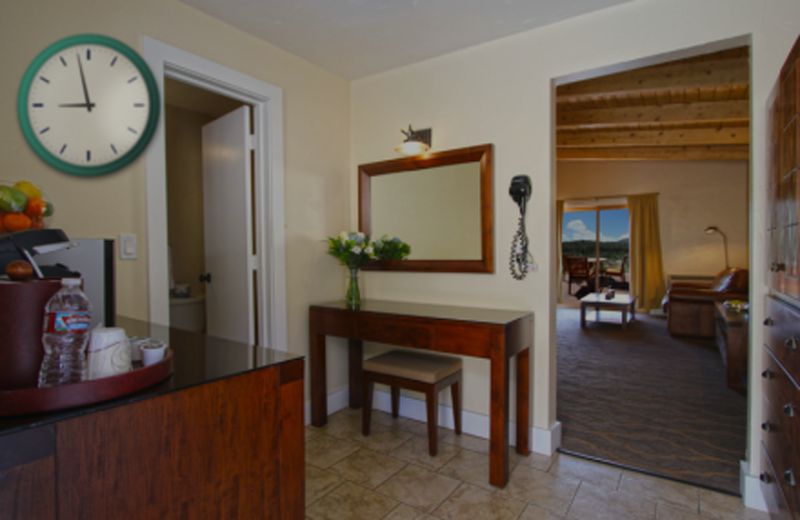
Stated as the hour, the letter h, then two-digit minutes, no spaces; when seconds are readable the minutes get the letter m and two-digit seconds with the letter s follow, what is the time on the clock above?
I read 8h58
